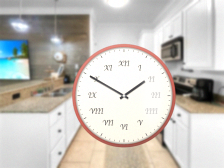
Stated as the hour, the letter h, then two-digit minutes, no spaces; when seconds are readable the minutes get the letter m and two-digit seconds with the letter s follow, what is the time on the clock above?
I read 1h50
